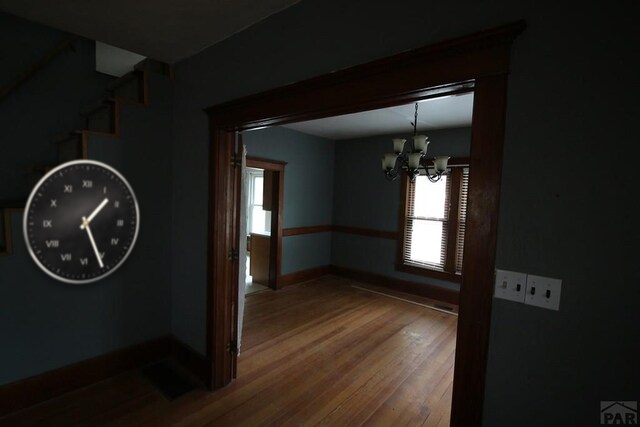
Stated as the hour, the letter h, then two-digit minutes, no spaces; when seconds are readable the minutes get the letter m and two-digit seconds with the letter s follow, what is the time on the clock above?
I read 1h26
